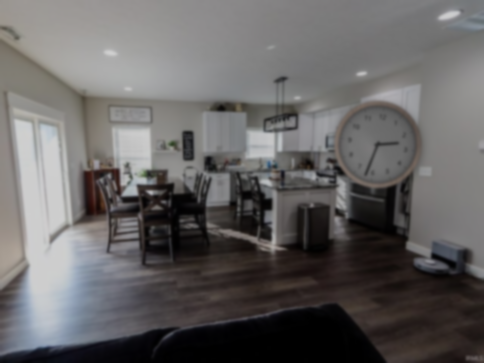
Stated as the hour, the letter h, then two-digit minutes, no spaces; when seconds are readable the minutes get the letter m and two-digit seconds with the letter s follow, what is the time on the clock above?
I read 2h32
